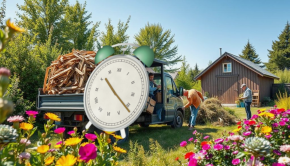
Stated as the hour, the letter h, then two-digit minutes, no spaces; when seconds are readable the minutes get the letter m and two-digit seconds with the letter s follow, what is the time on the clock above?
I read 10h21
